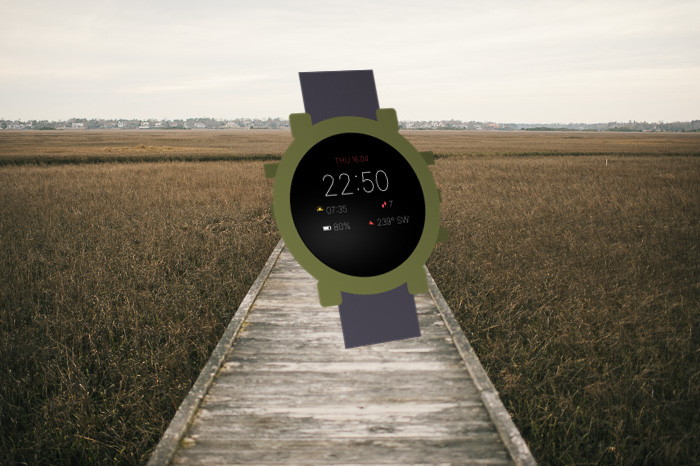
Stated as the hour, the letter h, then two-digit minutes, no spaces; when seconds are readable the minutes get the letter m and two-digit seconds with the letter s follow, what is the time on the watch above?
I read 22h50
